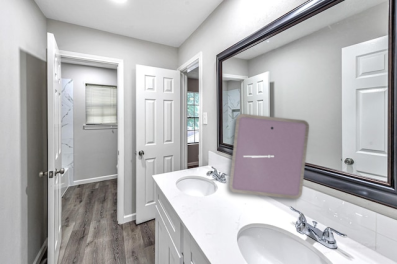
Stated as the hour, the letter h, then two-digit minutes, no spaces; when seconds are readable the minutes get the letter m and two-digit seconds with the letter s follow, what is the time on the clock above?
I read 8h44
